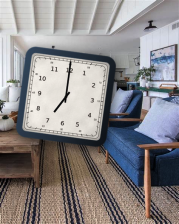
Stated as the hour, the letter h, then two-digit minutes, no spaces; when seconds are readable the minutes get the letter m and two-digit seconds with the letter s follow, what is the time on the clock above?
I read 7h00
